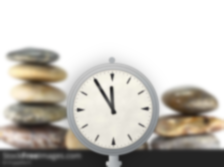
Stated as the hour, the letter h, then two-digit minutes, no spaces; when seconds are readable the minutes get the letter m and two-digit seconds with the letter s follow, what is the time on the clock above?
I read 11h55
